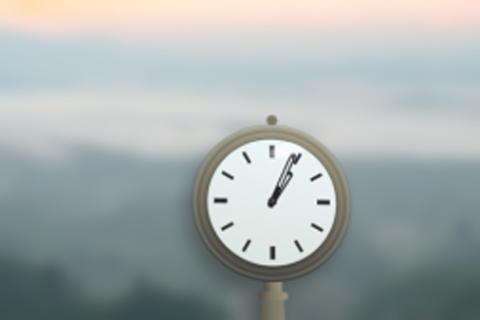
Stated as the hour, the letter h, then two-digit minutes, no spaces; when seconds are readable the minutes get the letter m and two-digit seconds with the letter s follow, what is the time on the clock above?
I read 1h04
